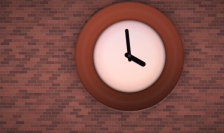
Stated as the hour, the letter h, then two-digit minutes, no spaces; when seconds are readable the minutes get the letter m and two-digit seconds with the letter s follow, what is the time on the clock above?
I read 3h59
